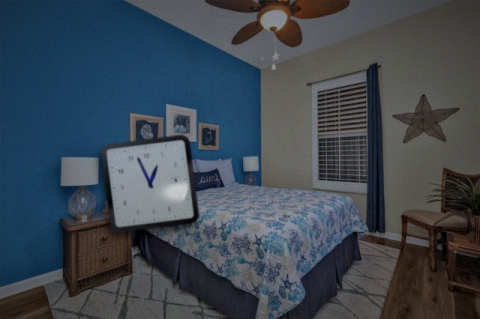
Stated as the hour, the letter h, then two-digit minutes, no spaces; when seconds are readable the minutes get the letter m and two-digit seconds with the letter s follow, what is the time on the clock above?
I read 12h57
